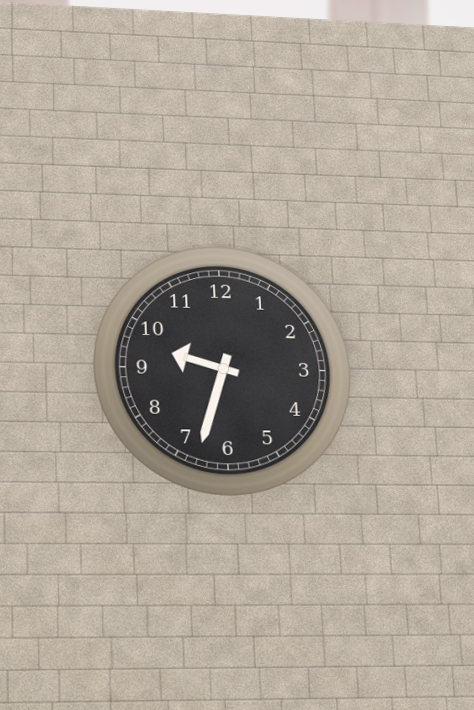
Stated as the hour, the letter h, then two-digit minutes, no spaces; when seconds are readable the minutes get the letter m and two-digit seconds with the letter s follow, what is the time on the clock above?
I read 9h33
